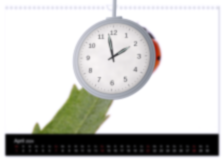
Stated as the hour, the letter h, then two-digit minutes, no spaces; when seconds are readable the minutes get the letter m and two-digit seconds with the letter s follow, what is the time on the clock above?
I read 1h58
